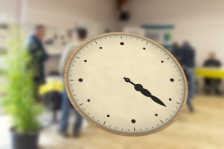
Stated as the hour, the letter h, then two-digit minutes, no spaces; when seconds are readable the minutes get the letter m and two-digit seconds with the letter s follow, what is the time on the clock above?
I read 4h22
